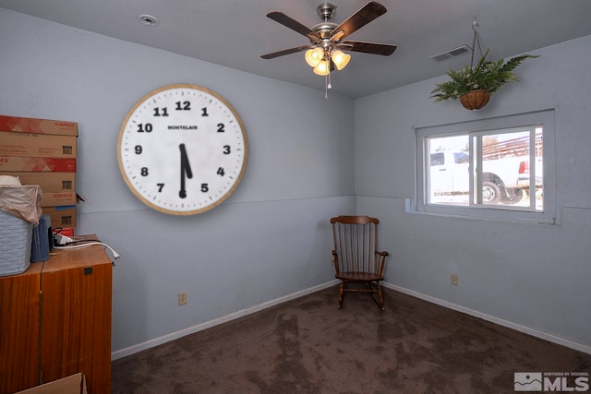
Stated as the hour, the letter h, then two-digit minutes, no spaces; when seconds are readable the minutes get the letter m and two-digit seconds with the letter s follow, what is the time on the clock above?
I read 5h30
